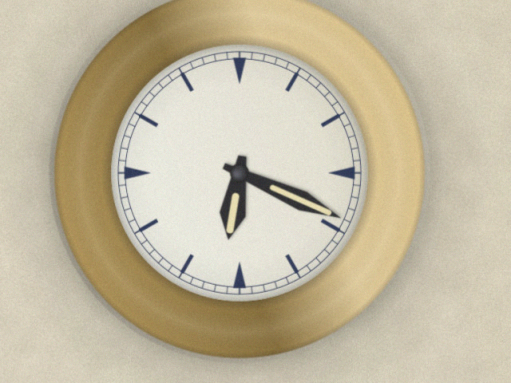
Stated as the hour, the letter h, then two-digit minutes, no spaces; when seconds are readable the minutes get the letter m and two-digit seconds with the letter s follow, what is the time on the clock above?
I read 6h19
